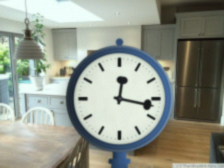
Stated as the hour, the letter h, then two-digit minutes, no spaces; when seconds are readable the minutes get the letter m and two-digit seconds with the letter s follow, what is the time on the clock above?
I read 12h17
